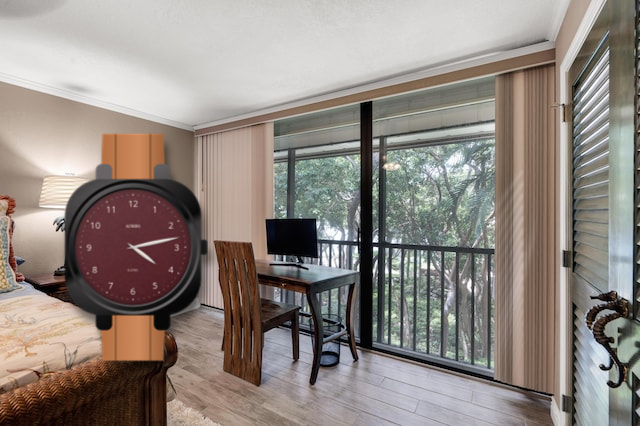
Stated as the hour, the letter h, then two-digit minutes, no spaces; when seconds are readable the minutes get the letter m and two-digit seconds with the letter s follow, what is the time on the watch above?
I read 4h13
